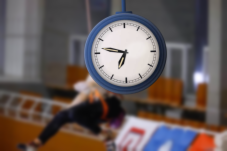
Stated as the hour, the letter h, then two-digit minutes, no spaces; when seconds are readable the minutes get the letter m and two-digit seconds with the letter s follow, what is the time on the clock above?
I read 6h47
